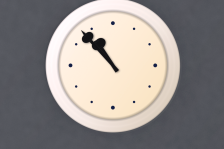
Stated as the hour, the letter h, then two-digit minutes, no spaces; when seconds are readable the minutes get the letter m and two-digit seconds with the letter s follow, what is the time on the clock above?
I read 10h53
